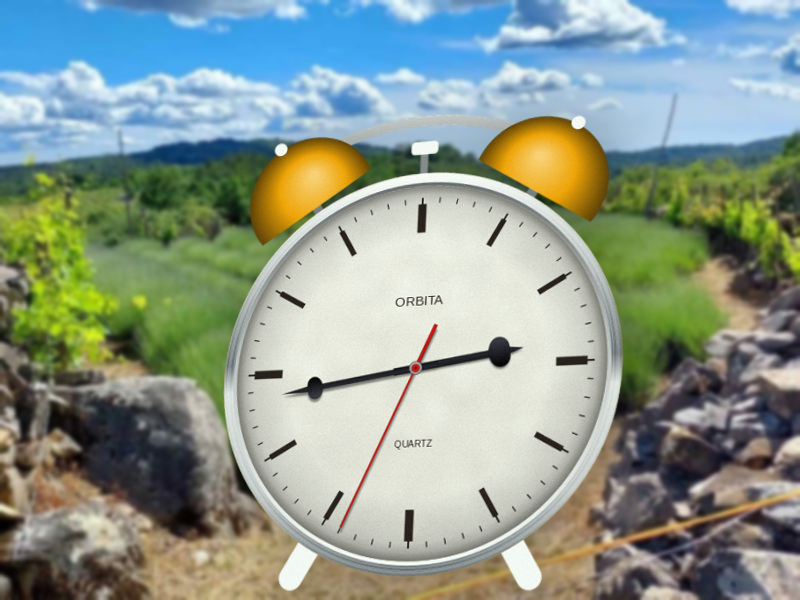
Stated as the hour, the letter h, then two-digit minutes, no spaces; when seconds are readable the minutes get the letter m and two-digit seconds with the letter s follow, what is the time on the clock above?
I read 2h43m34s
